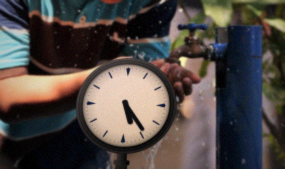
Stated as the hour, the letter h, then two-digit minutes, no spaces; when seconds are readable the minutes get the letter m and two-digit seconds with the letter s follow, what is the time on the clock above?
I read 5h24
